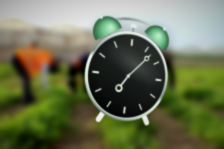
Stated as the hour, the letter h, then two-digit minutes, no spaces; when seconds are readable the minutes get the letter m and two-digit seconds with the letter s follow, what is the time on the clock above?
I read 7h07
